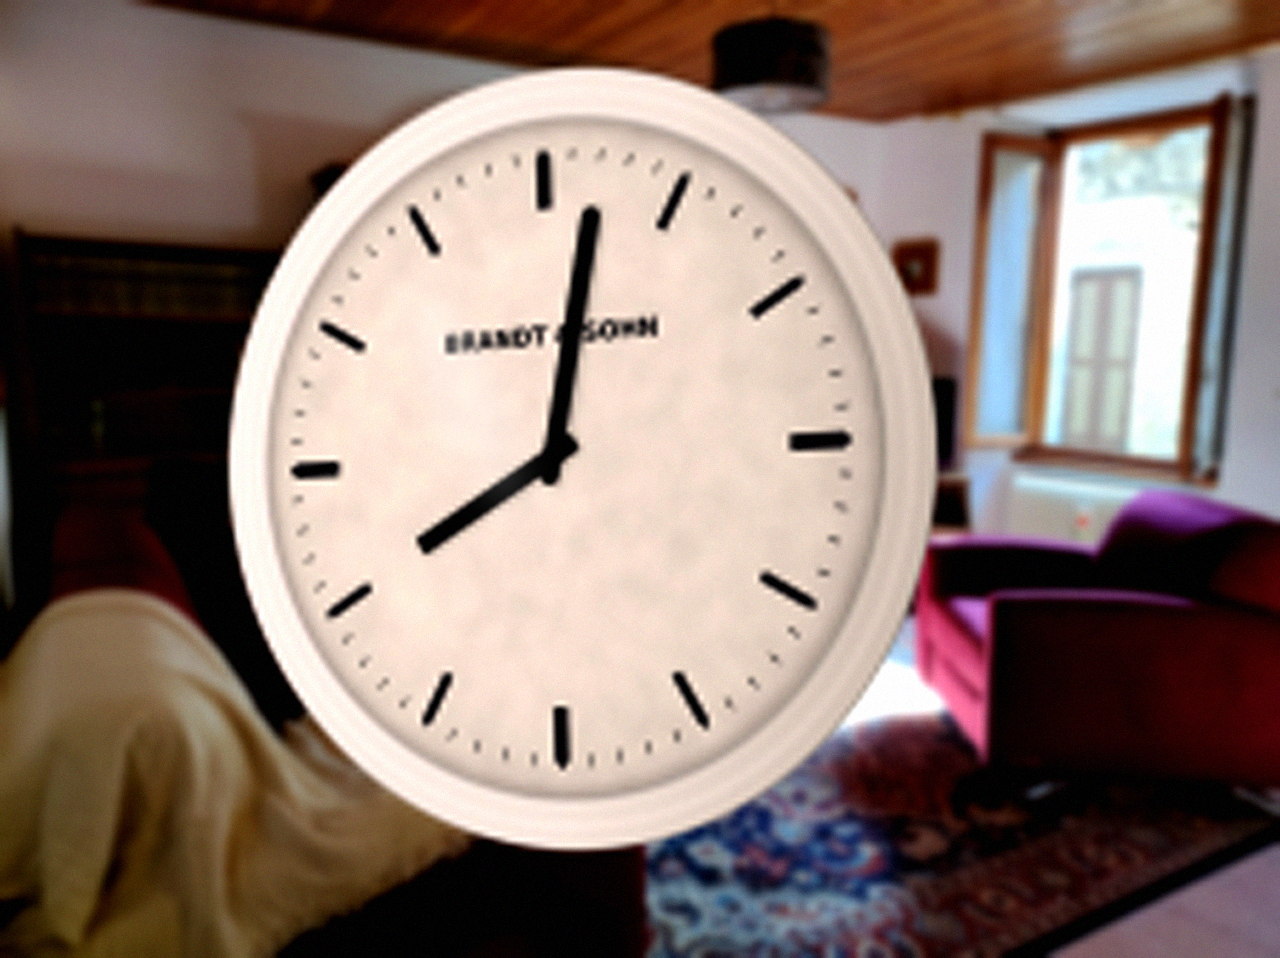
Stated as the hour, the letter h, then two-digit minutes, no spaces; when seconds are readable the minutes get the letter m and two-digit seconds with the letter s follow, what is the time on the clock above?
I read 8h02
